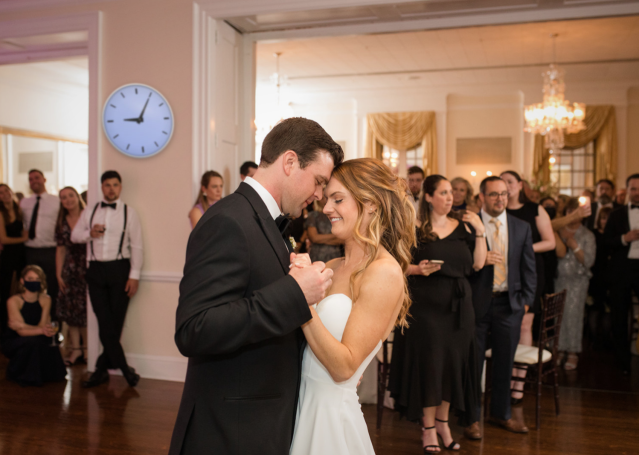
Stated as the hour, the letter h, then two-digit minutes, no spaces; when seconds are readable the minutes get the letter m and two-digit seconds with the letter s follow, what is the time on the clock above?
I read 9h05
